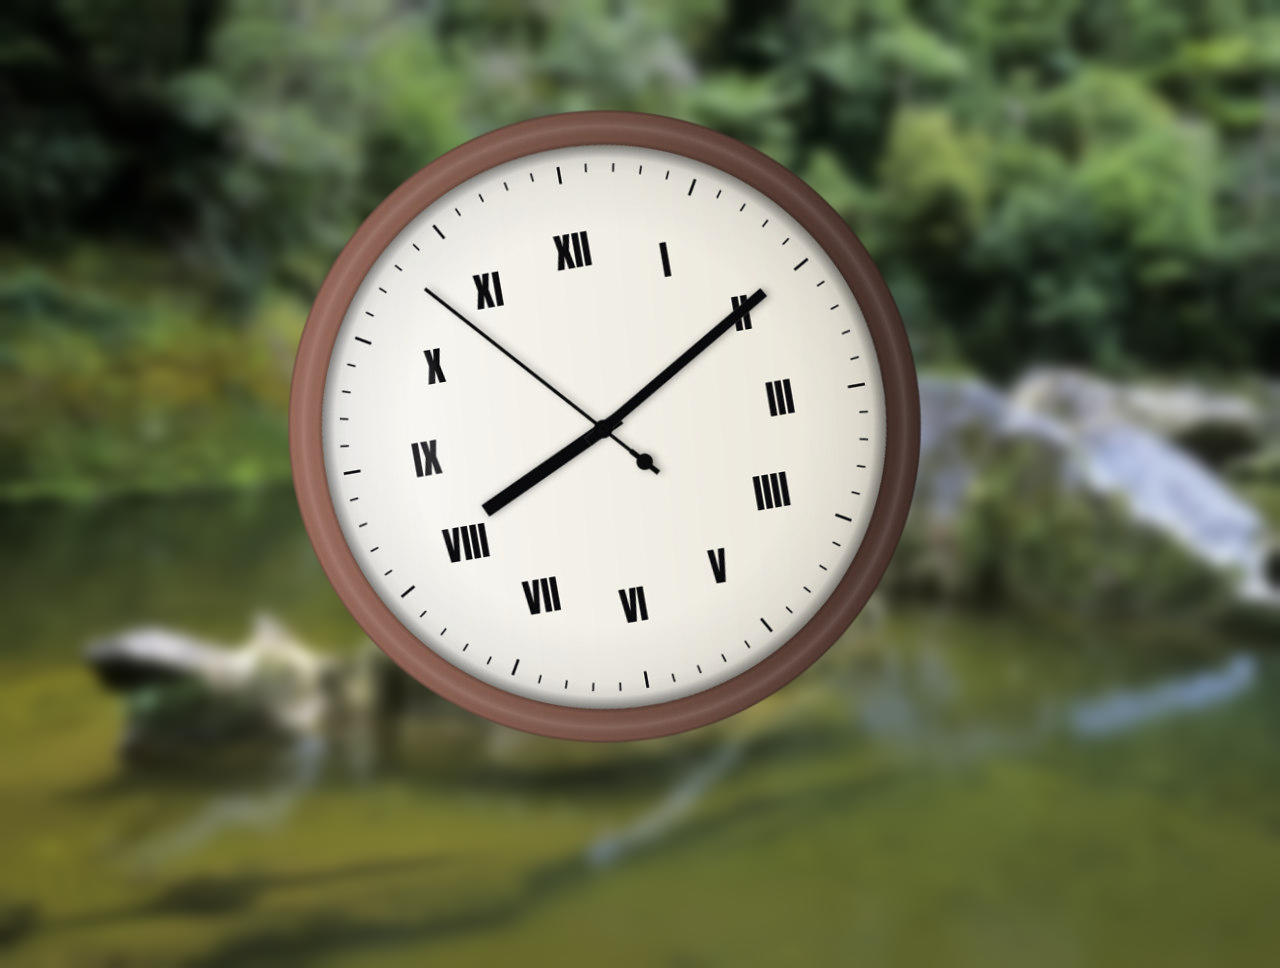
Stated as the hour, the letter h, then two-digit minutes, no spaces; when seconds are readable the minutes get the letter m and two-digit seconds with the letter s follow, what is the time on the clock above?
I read 8h09m53s
